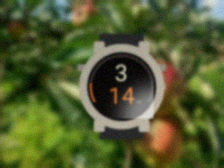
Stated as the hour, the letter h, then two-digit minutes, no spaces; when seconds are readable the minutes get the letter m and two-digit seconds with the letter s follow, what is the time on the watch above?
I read 3h14
